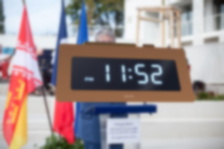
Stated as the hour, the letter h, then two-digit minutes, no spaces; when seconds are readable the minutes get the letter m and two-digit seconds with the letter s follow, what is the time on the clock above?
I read 11h52
